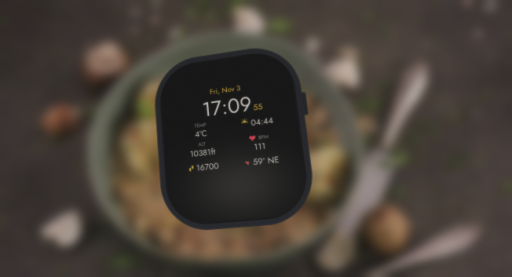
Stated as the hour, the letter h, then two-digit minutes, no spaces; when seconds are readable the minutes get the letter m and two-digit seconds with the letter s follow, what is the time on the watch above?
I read 17h09
